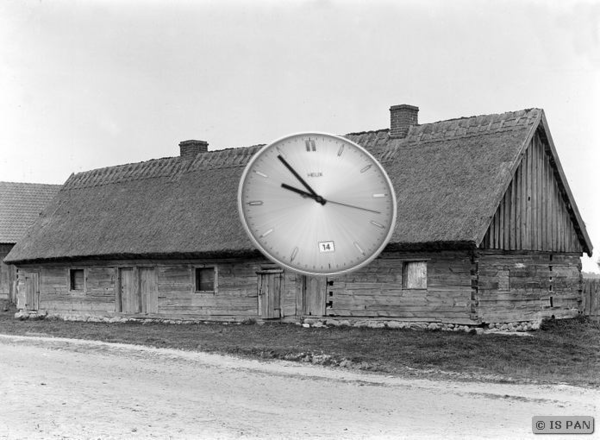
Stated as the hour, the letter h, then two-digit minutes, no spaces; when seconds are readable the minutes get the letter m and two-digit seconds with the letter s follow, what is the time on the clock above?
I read 9h54m18s
